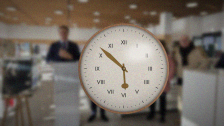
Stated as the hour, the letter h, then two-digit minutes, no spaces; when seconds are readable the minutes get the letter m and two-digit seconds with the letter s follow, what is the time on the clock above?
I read 5h52
